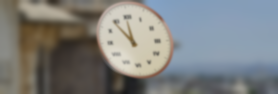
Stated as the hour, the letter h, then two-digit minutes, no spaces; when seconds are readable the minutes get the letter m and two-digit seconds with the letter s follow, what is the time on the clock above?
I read 11h54
